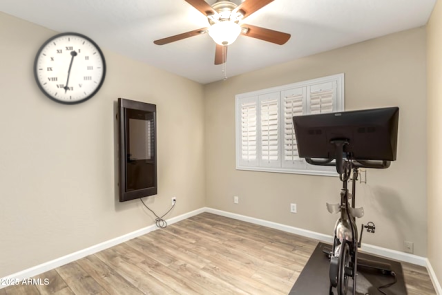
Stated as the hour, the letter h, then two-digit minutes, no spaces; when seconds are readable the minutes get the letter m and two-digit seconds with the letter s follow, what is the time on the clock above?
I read 12h32
